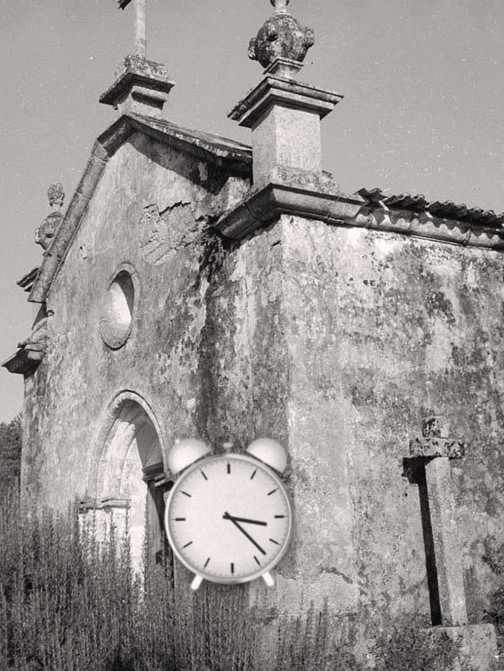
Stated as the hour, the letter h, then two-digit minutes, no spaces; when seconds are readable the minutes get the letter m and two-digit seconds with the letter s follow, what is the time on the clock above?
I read 3h23
